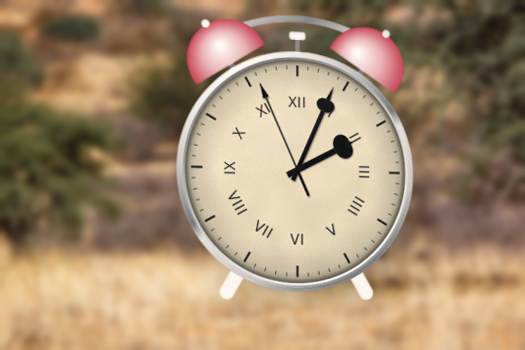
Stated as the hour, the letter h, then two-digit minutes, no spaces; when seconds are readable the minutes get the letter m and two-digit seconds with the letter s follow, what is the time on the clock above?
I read 2h03m56s
